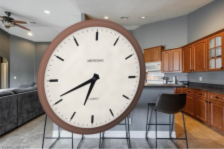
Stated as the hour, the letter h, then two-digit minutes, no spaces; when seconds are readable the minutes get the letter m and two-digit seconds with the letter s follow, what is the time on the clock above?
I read 6h41
